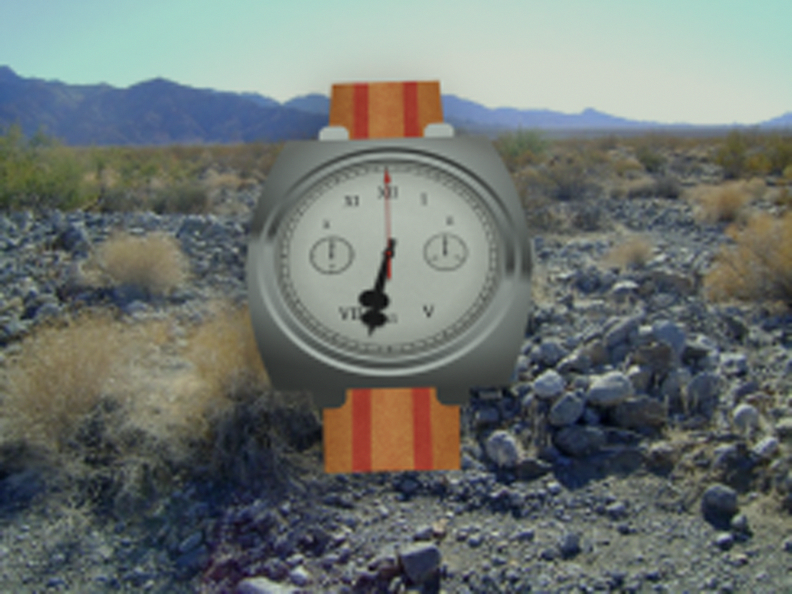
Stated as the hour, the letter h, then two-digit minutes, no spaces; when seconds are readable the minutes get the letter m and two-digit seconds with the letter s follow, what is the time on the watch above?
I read 6h32
